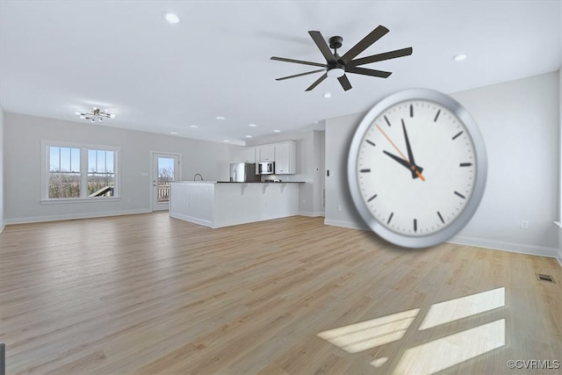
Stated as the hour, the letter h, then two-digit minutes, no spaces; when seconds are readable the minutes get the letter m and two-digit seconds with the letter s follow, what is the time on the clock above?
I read 9h57m53s
